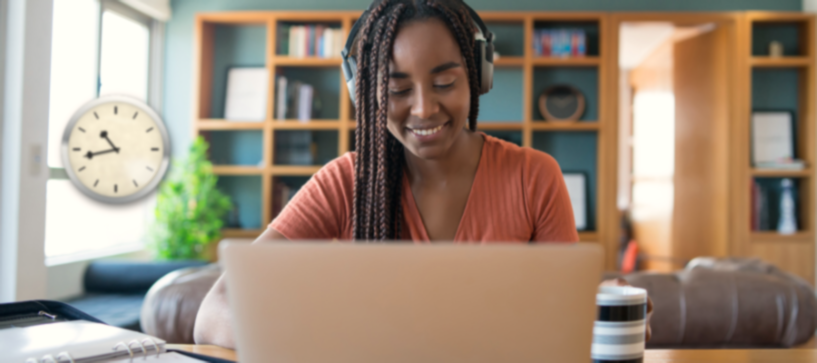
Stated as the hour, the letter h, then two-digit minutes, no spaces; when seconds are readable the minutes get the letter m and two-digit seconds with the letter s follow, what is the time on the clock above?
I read 10h43
